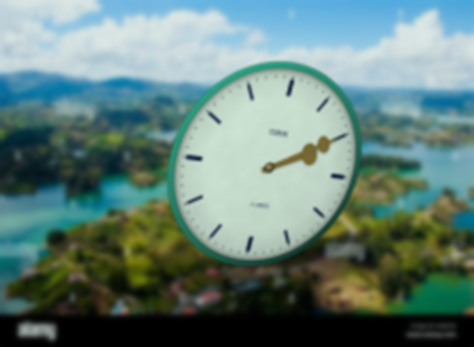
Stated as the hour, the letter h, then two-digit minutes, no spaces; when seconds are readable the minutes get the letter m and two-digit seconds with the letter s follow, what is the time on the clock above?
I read 2h10
